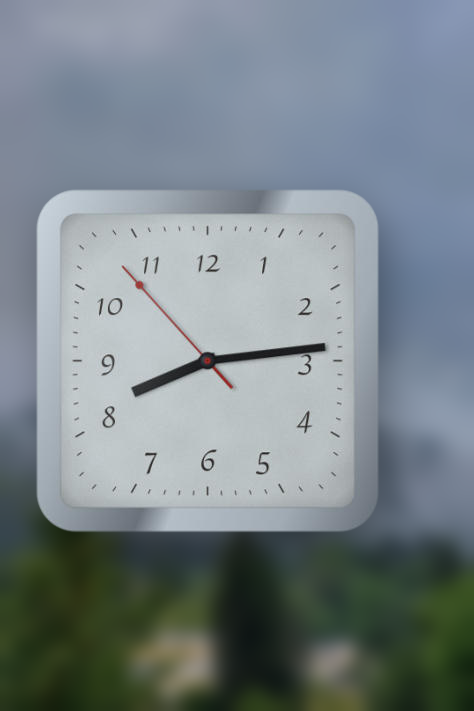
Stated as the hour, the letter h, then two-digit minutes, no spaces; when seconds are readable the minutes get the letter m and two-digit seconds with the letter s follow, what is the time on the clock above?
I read 8h13m53s
